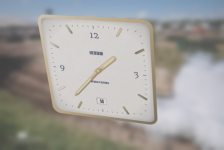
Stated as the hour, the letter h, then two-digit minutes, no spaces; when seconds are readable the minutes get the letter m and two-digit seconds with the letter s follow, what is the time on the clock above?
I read 1h37
